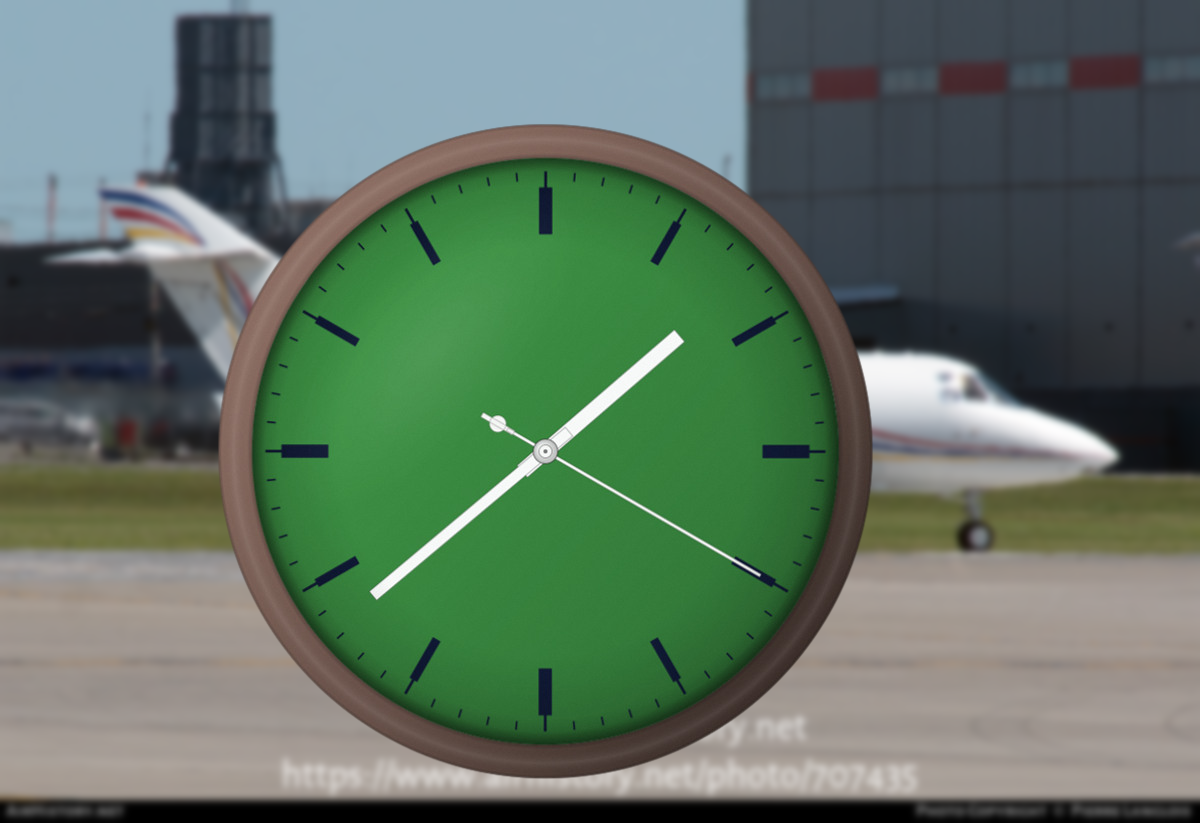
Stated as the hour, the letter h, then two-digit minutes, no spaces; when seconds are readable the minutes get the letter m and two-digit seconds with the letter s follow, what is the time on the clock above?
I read 1h38m20s
